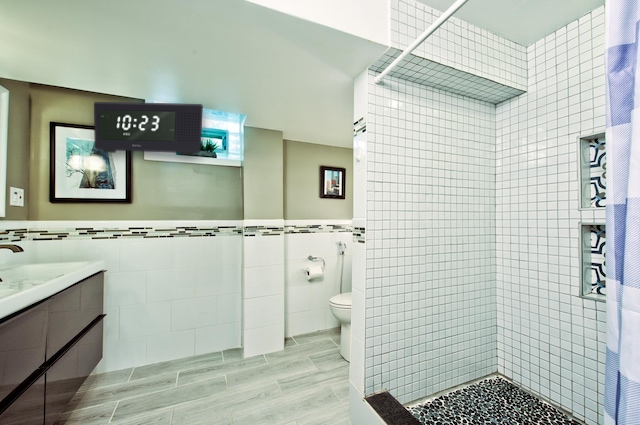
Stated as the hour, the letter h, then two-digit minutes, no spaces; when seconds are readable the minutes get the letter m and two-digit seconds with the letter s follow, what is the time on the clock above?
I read 10h23
